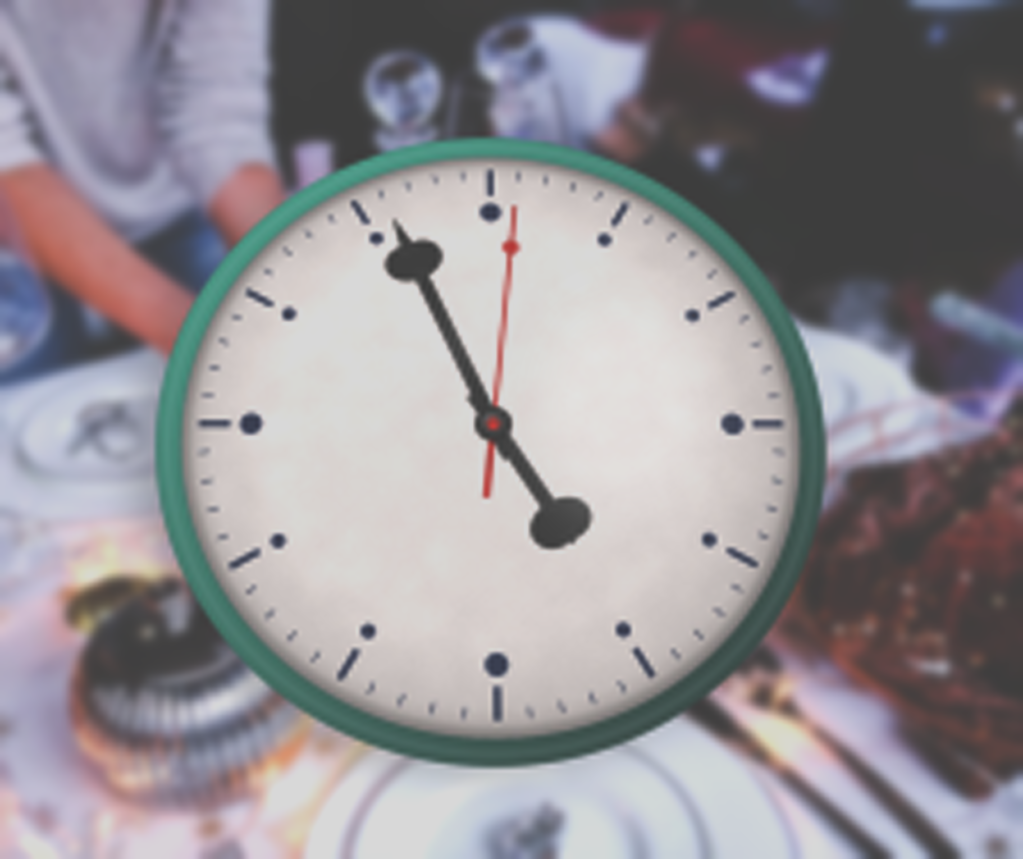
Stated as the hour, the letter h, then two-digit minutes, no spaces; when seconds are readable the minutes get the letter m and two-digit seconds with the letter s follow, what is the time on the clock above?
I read 4h56m01s
